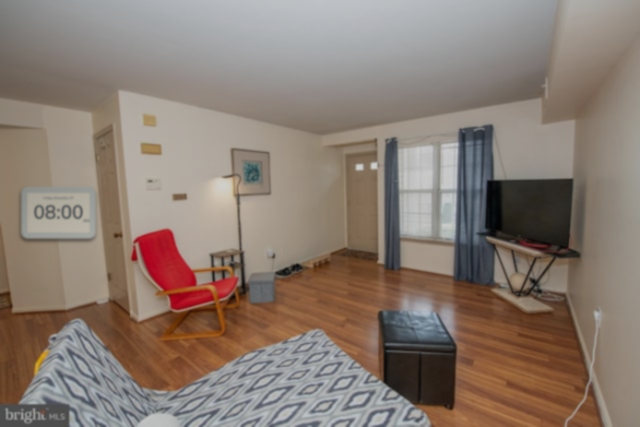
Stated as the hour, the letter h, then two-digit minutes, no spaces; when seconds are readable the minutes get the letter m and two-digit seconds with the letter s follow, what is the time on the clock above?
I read 8h00
